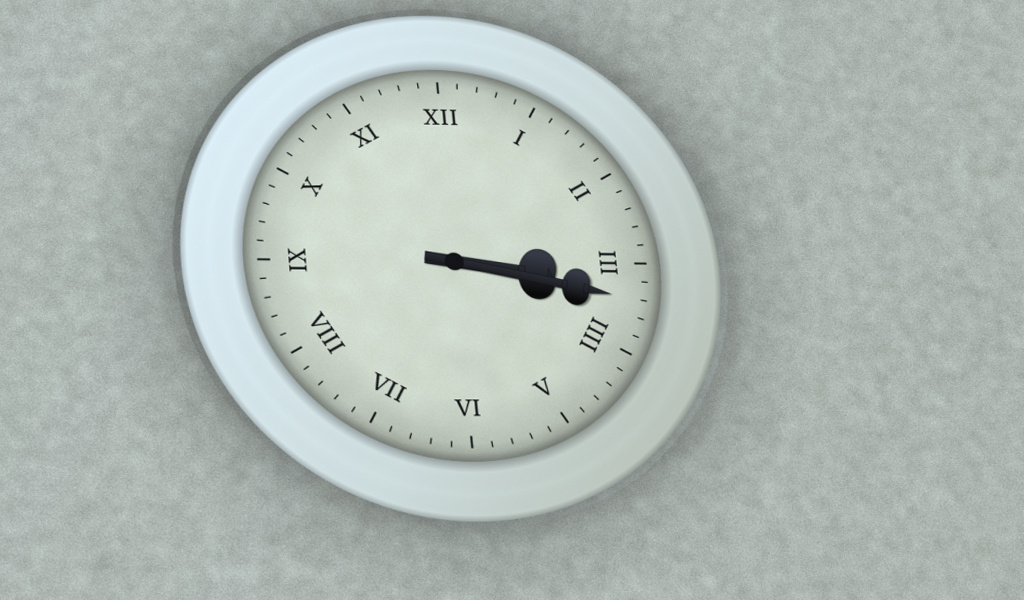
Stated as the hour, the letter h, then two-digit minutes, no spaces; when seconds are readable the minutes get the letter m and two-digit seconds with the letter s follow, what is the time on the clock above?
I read 3h17
